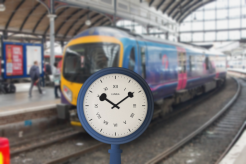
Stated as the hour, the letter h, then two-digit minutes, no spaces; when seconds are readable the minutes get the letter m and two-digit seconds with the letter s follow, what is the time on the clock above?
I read 10h09
